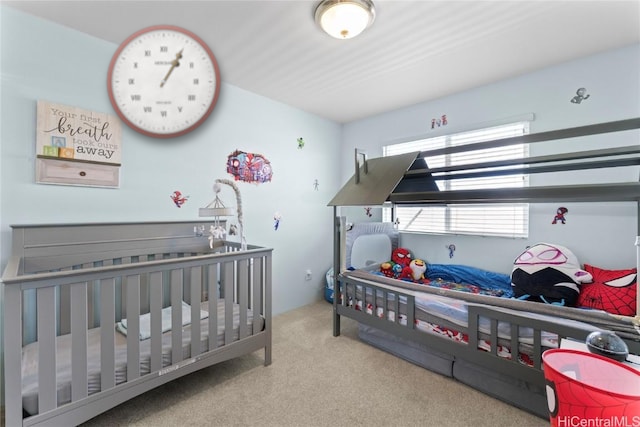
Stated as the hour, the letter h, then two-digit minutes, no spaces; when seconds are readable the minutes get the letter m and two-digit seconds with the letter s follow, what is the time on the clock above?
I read 1h05
